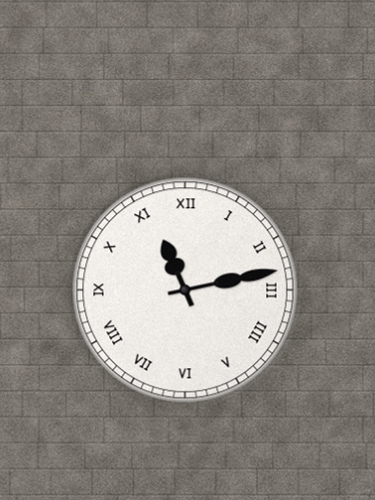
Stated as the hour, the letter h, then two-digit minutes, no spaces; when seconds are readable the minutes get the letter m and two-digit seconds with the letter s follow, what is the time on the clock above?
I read 11h13
